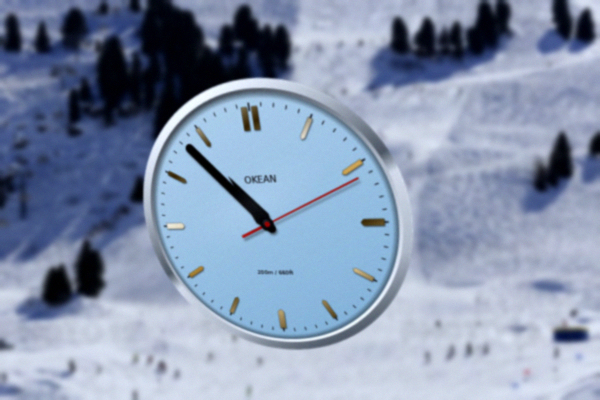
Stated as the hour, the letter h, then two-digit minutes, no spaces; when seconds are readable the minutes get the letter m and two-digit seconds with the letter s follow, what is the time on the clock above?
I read 10h53m11s
